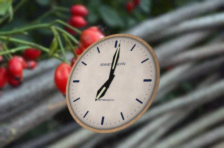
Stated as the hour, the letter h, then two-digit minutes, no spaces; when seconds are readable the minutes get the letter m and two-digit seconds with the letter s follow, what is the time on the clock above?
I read 7h01
